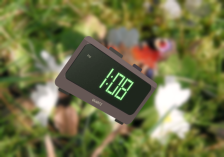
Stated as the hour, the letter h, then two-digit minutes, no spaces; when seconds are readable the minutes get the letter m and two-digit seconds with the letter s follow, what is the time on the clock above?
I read 1h08
